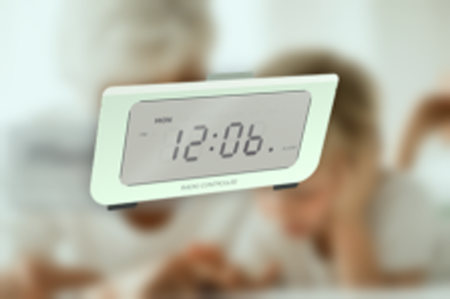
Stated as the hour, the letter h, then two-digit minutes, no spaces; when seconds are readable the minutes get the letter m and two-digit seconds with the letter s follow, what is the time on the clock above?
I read 12h06
